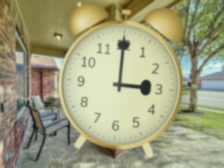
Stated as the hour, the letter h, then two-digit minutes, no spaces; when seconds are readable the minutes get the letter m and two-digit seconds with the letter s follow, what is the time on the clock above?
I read 3h00
